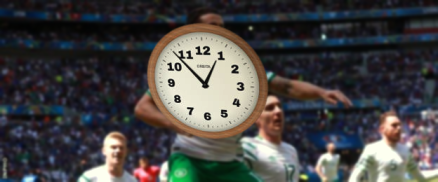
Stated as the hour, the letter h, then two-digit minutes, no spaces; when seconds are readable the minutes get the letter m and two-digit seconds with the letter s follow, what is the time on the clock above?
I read 12h53
